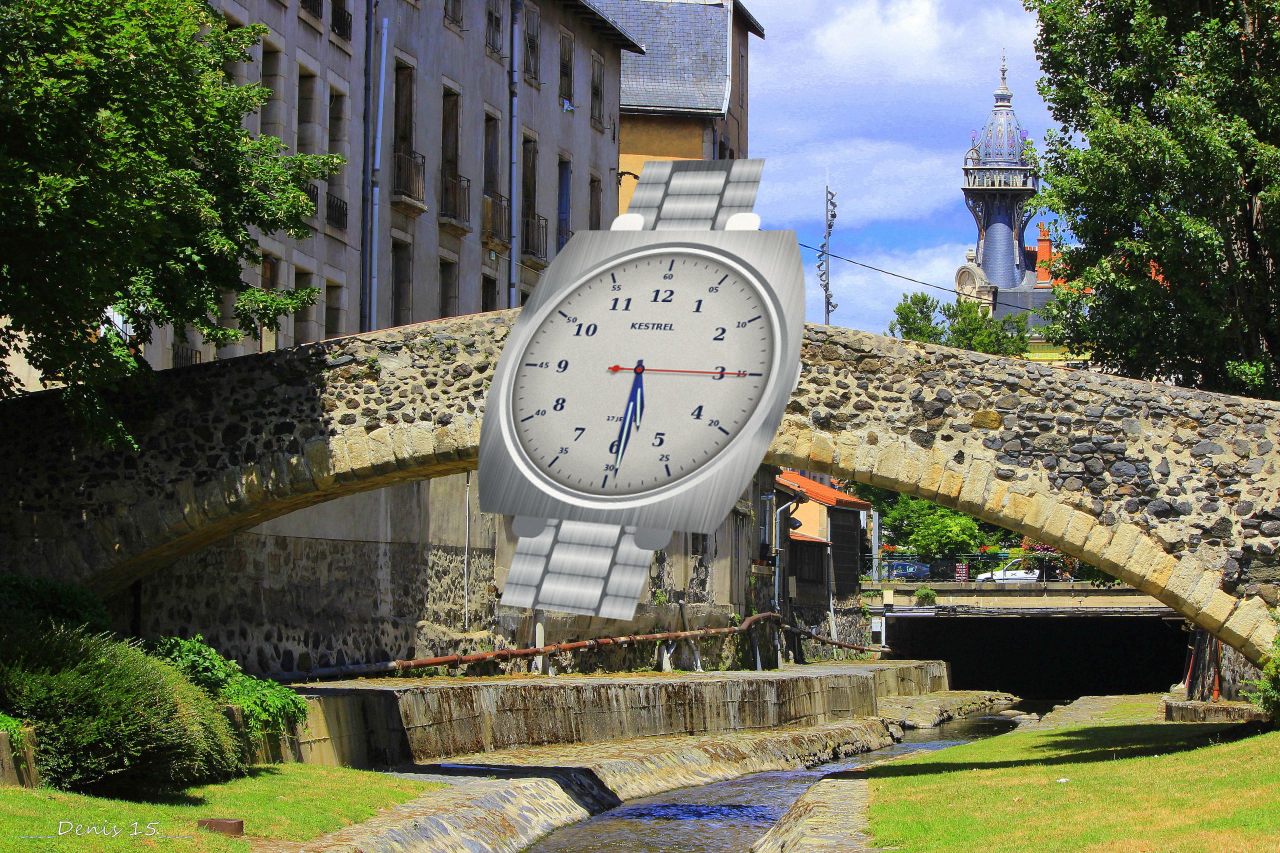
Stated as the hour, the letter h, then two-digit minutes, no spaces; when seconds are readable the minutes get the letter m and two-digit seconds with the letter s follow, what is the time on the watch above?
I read 5h29m15s
